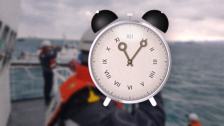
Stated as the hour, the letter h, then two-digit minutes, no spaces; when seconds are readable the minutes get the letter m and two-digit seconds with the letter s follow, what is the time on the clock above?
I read 11h06
